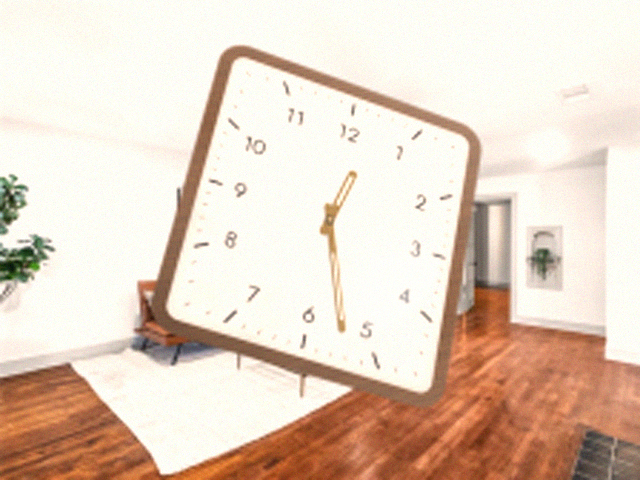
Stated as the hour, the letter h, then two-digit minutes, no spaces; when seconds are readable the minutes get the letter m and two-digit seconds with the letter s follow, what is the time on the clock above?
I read 12h27
